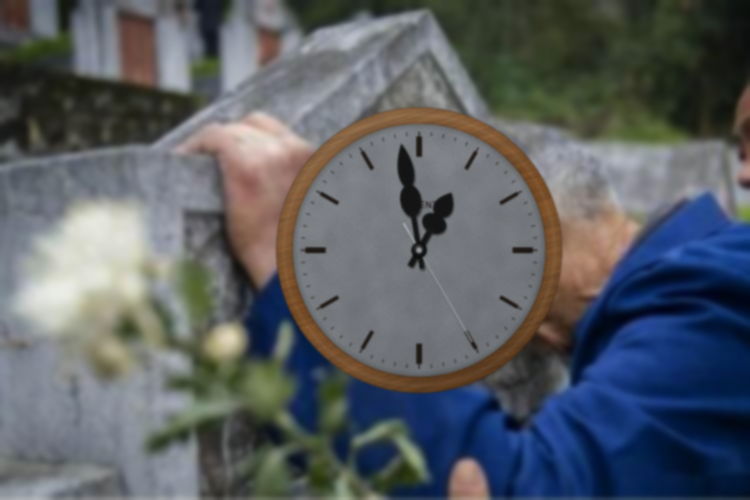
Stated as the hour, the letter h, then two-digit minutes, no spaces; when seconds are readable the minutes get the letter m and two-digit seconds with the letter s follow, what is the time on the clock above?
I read 12h58m25s
